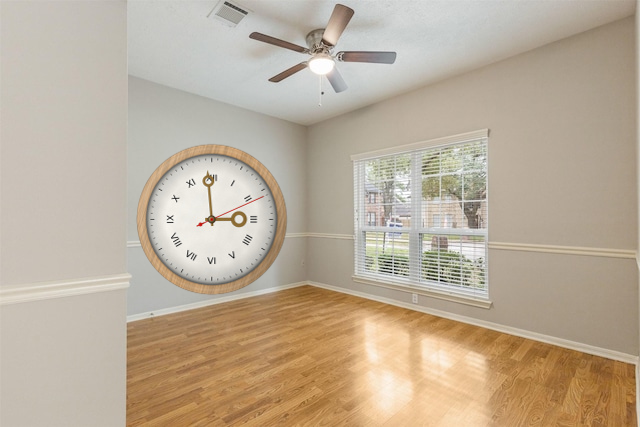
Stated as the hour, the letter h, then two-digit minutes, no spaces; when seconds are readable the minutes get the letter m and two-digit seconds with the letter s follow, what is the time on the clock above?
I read 2h59m11s
